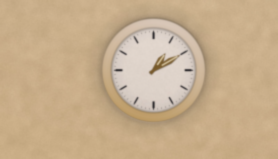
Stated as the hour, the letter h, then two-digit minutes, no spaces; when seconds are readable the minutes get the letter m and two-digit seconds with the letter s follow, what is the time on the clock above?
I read 1h10
